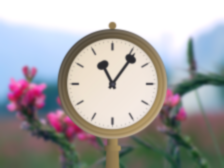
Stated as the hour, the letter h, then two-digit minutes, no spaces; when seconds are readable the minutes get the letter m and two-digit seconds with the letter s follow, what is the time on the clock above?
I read 11h06
